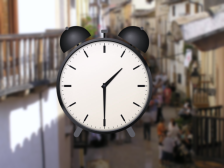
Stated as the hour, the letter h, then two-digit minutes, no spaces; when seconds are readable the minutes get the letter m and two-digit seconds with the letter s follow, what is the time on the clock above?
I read 1h30
